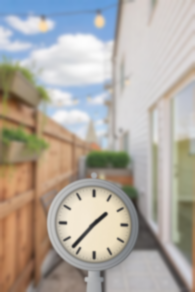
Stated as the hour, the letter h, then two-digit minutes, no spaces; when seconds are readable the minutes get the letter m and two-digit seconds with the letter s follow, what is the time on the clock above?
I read 1h37
